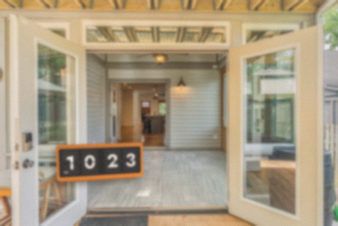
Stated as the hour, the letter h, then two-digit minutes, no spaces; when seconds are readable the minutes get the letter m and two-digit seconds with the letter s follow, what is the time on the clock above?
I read 10h23
